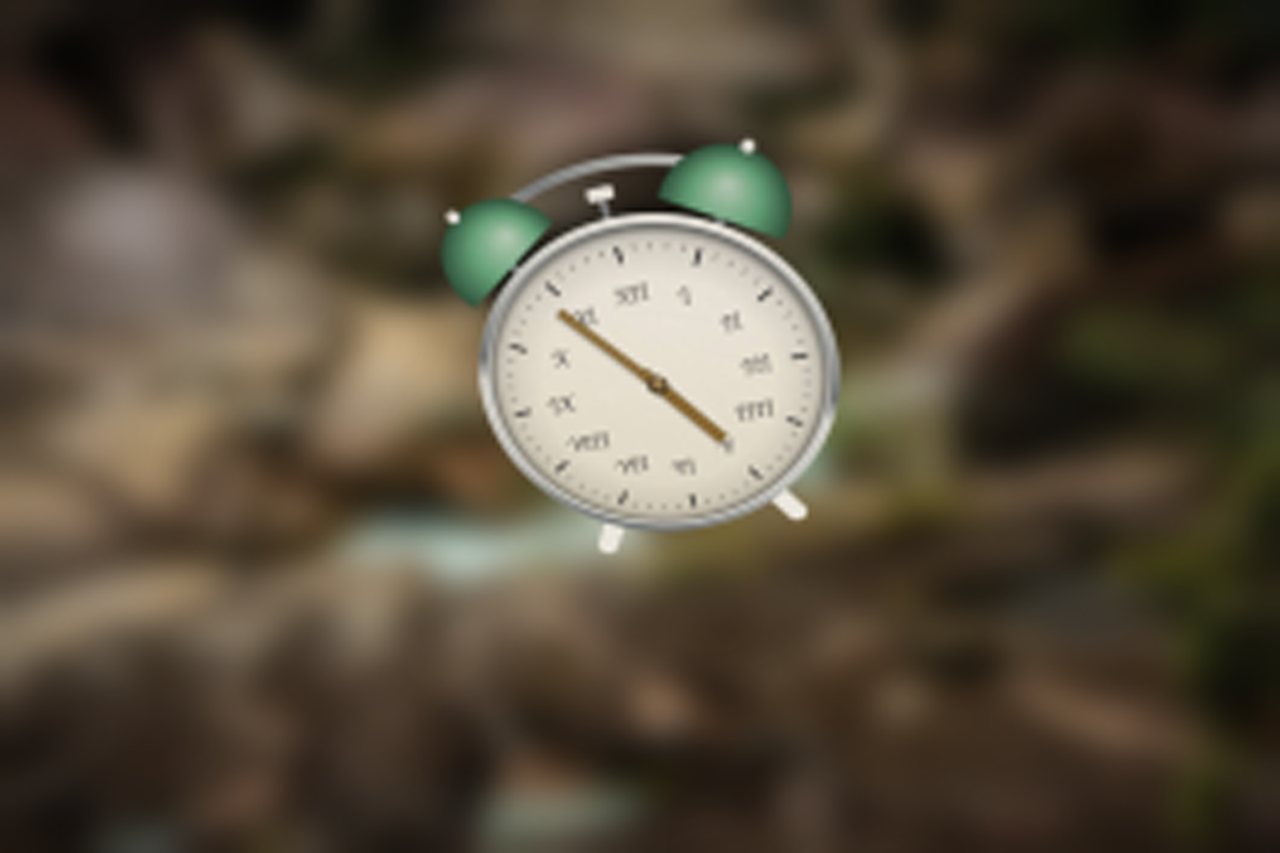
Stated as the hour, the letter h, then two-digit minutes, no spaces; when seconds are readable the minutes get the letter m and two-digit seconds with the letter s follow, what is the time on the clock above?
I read 4h54
